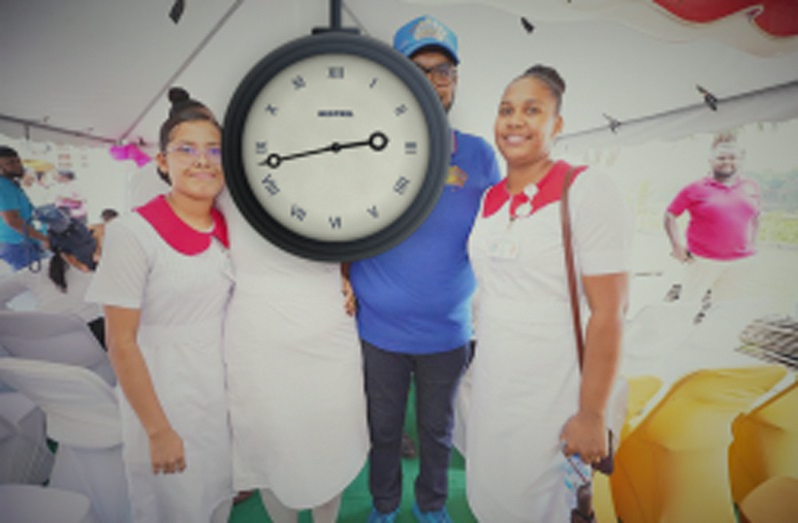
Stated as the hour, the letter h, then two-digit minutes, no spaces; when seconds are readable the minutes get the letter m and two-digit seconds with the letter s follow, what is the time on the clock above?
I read 2h43
